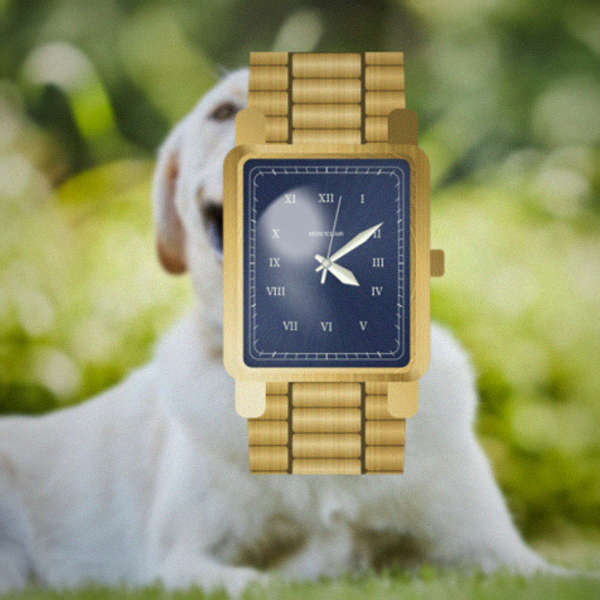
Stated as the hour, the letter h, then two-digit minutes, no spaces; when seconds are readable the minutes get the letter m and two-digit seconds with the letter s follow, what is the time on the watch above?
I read 4h09m02s
